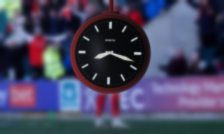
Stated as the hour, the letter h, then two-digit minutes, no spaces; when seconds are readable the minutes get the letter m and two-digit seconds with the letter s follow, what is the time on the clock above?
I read 8h18
